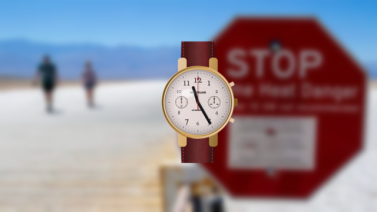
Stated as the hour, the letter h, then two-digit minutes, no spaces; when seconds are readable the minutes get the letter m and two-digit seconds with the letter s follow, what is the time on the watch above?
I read 11h25
